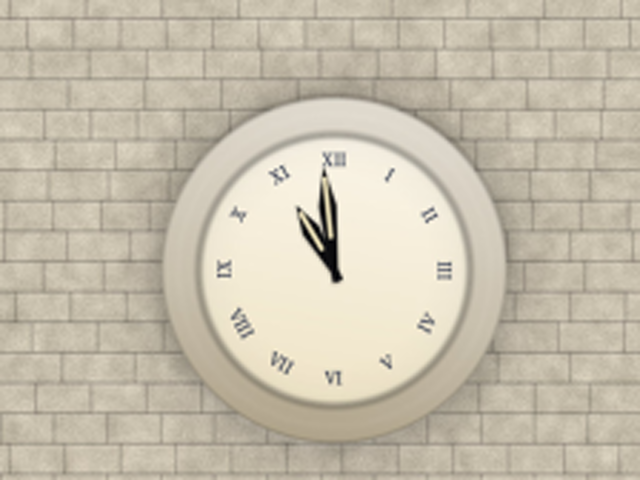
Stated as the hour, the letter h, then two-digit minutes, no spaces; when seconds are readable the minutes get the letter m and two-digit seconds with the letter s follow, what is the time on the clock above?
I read 10h59
